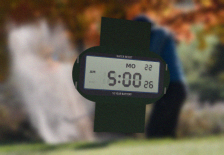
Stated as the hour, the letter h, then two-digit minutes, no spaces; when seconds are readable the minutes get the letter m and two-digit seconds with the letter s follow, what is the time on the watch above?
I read 5h00m26s
